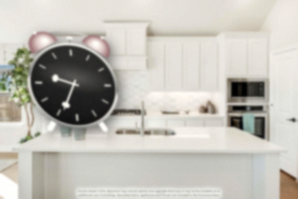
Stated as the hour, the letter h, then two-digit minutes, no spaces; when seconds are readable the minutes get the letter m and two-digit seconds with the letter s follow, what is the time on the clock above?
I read 9h34
